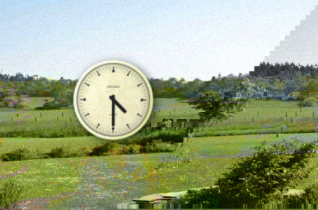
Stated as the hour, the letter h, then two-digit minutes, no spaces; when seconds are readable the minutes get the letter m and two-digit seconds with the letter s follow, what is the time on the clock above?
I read 4h30
